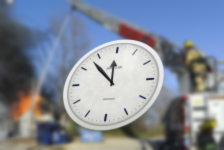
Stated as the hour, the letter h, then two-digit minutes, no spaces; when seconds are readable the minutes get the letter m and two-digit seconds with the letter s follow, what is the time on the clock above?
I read 11h53
